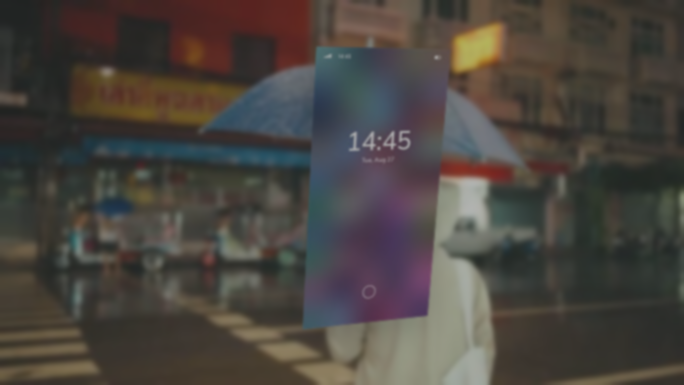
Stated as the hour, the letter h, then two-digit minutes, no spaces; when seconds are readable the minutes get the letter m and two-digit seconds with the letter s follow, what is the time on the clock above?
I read 14h45
